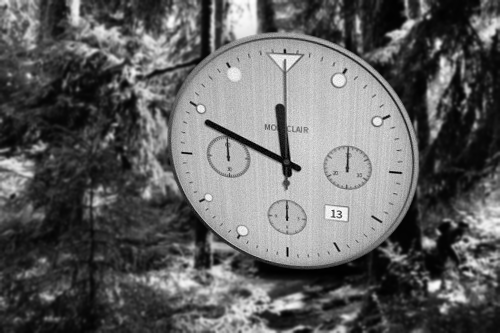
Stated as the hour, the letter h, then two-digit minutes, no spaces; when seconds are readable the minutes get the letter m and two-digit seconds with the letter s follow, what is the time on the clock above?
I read 11h49
